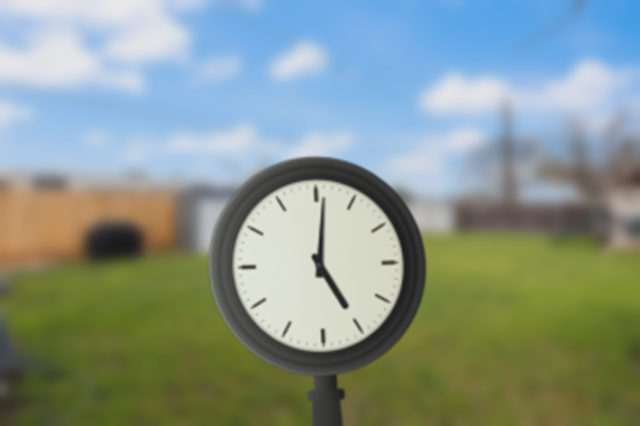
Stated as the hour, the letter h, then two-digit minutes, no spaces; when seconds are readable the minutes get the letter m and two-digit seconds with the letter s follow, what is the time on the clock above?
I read 5h01
